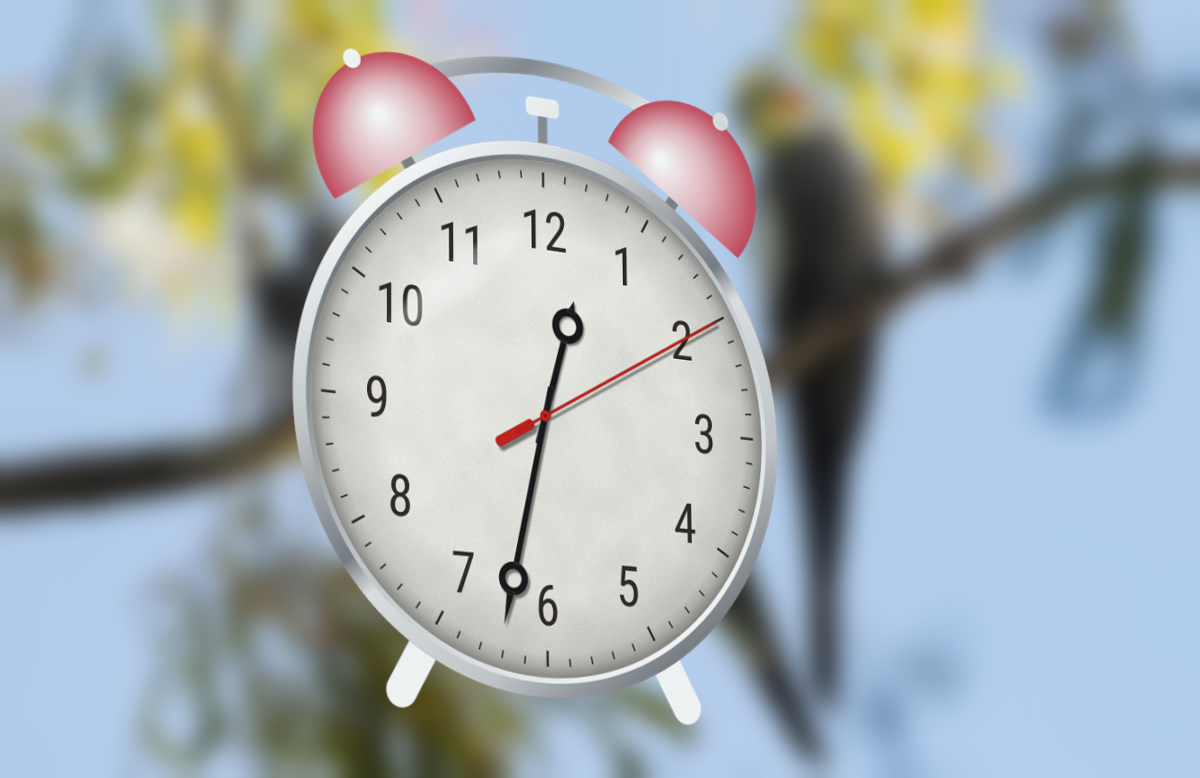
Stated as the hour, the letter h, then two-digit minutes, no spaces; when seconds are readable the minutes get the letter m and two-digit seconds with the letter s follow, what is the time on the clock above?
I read 12h32m10s
